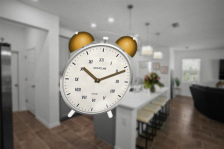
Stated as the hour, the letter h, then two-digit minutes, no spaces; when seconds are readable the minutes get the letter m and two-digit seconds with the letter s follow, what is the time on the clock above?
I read 10h11
